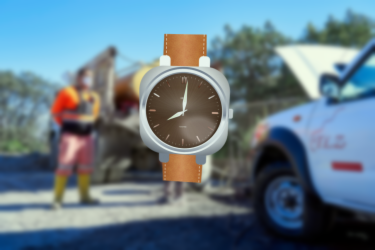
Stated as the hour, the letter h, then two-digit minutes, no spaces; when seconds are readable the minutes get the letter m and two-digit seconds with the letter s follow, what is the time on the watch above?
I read 8h01
